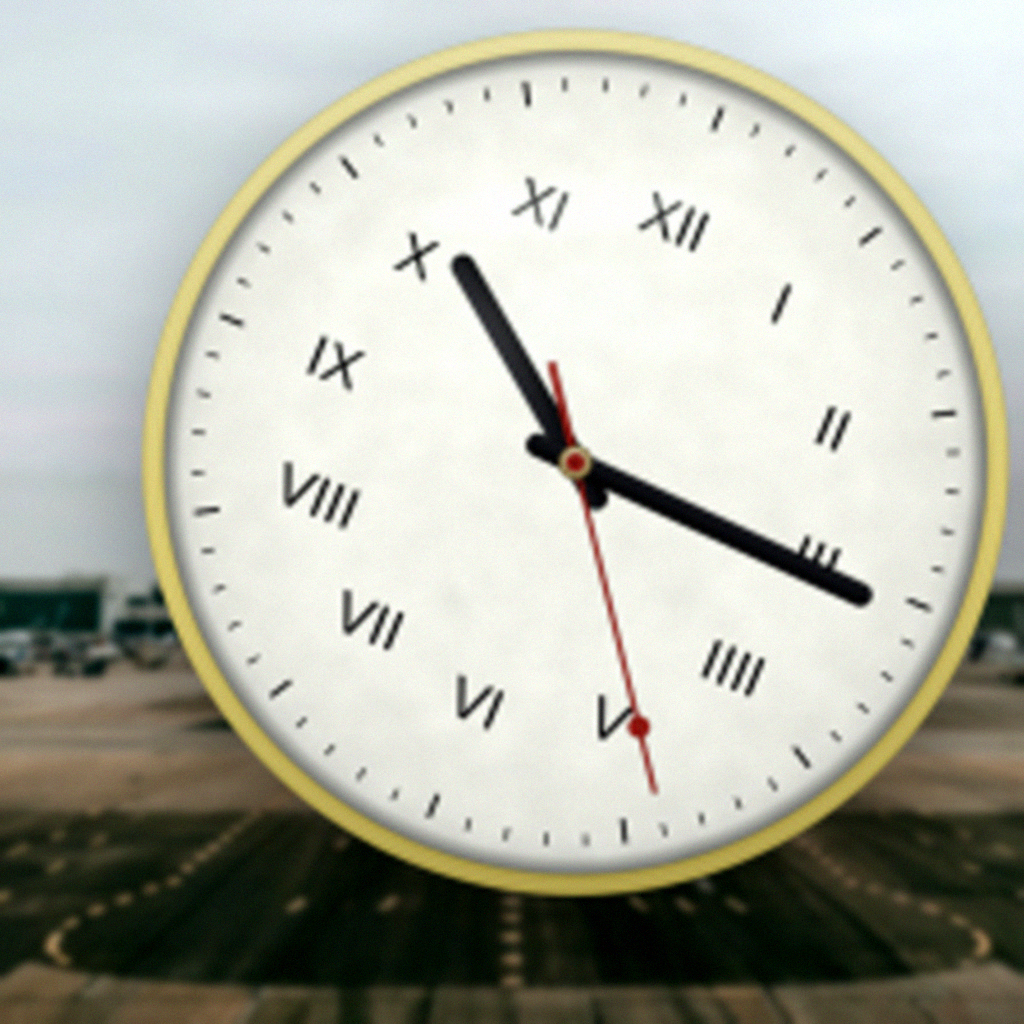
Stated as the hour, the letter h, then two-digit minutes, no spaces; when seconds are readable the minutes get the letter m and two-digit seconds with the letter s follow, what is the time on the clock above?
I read 10h15m24s
